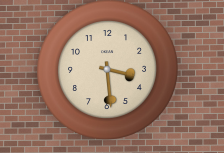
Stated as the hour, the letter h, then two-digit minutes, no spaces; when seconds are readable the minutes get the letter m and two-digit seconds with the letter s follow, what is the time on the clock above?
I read 3h29
